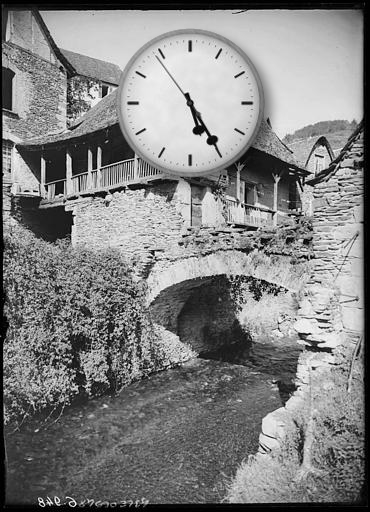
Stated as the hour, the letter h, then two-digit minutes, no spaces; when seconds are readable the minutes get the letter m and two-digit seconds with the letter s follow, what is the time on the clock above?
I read 5h24m54s
